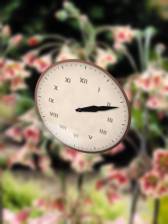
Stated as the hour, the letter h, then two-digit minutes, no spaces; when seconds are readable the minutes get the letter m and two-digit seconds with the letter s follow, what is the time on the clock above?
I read 2h11
